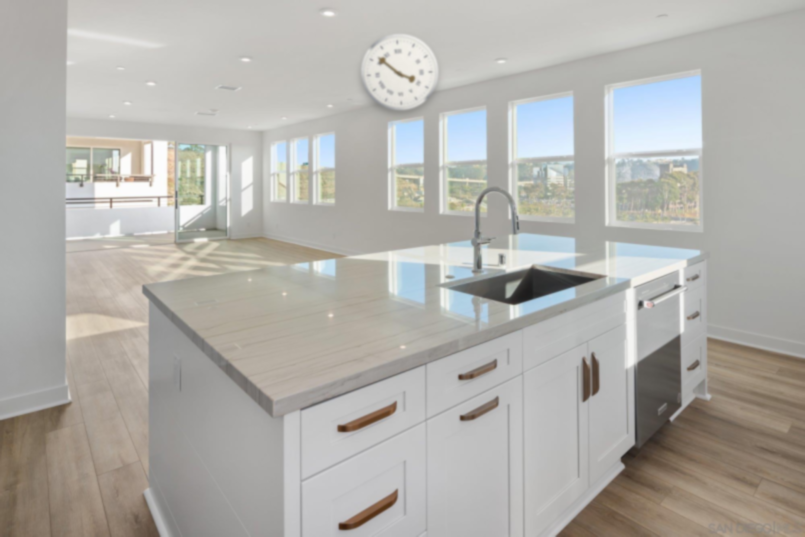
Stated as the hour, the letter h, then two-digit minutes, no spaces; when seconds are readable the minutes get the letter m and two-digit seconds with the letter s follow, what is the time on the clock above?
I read 3h52
